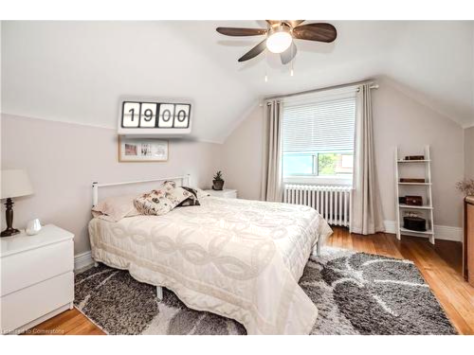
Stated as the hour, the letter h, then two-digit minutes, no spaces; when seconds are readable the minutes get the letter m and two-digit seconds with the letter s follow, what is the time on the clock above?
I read 19h00
